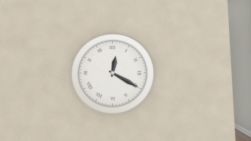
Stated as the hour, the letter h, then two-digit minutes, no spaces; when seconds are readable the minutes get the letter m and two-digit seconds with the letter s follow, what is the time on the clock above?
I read 12h20
